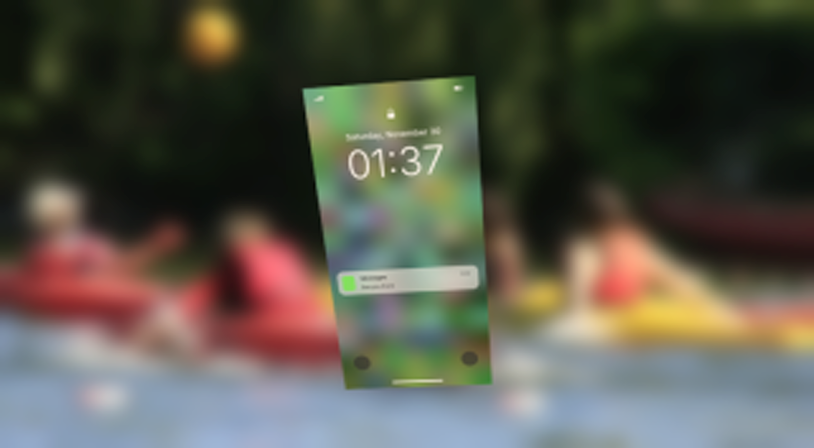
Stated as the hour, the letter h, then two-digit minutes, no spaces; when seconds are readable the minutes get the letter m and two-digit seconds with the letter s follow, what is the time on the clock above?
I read 1h37
